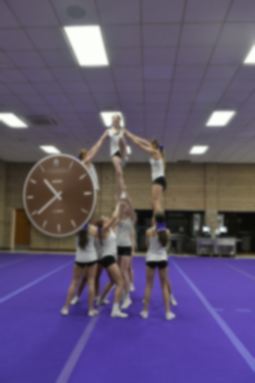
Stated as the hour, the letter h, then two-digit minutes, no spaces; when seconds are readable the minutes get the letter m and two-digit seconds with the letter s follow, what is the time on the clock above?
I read 10h39
